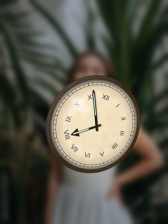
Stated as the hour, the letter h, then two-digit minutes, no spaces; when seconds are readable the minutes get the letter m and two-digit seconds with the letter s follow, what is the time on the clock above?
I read 7h56
